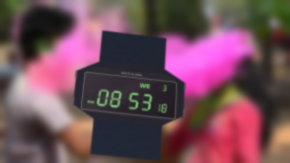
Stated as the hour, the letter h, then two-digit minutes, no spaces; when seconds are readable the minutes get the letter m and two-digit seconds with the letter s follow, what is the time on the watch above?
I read 8h53
